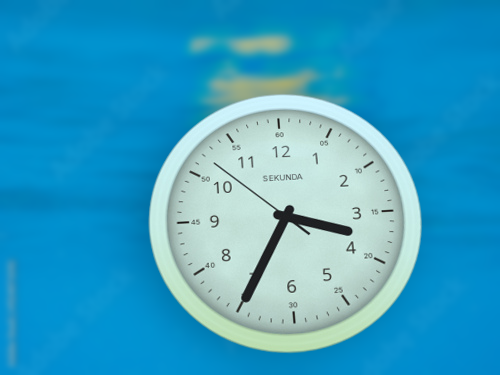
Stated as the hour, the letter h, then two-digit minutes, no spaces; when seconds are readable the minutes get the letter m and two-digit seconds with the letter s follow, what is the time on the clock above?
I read 3h34m52s
